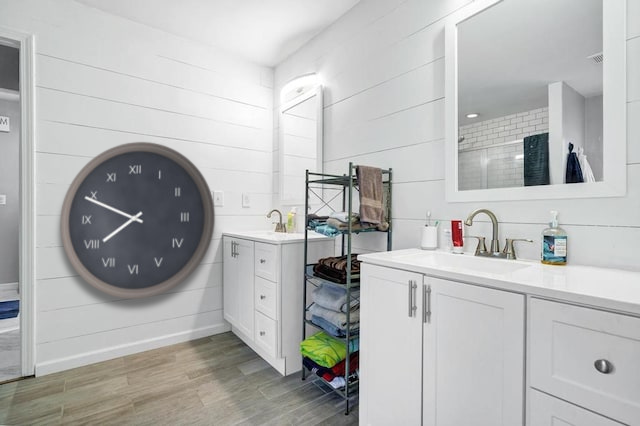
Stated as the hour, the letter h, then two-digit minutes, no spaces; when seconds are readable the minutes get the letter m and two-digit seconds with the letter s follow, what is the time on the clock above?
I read 7h49
